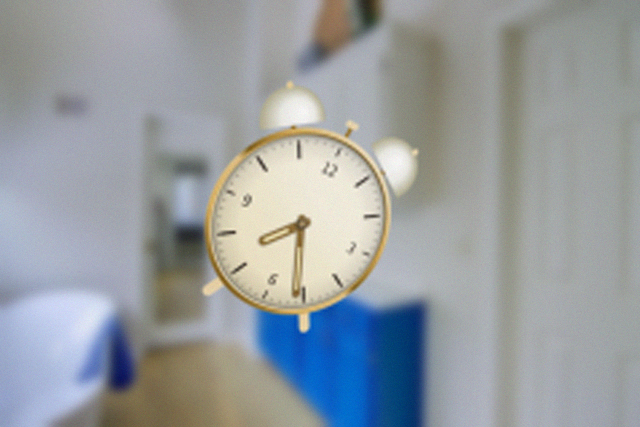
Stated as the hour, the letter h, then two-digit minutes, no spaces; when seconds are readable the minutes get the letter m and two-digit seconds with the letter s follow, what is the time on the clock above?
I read 7h26
